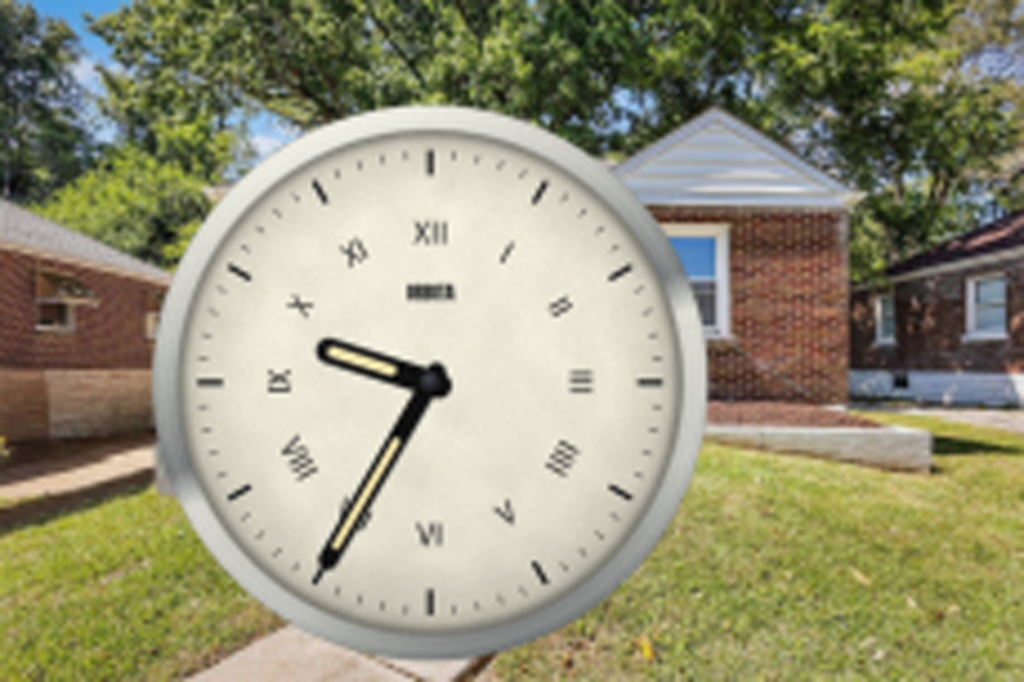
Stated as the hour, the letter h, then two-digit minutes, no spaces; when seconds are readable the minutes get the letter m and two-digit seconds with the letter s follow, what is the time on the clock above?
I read 9h35
